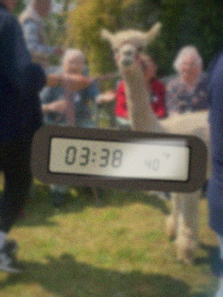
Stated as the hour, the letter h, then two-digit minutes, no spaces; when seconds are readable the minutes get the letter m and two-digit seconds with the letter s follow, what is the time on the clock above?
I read 3h38
